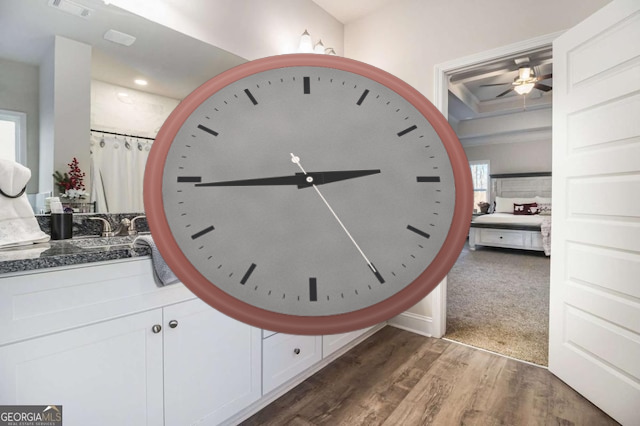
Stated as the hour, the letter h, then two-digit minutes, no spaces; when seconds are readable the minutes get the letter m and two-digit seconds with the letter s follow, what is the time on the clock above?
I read 2h44m25s
